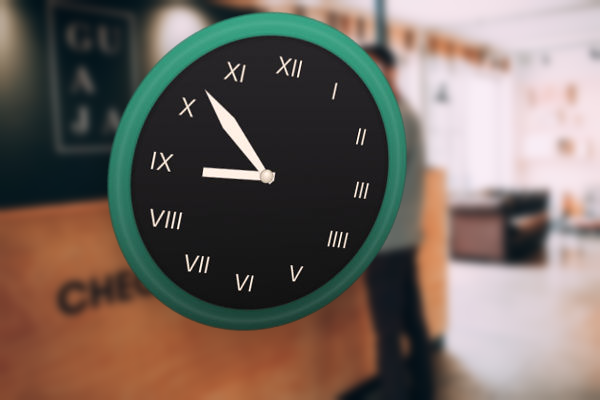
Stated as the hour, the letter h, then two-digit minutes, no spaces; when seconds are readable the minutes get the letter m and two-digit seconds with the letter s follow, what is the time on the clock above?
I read 8h52
